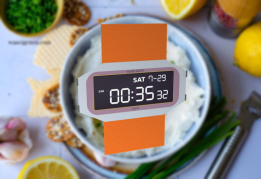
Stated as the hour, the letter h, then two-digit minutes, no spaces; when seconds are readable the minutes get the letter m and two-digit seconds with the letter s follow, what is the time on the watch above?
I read 0h35m32s
